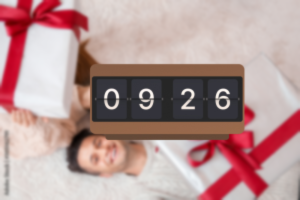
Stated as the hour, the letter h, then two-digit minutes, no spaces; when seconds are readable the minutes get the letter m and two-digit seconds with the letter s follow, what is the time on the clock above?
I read 9h26
